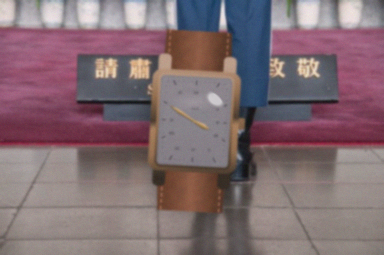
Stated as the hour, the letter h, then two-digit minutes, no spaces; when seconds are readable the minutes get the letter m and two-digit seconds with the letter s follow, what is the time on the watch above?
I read 3h50
